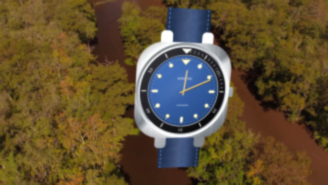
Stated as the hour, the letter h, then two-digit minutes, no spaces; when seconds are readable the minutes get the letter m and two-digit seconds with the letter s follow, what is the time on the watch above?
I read 12h11
